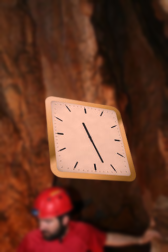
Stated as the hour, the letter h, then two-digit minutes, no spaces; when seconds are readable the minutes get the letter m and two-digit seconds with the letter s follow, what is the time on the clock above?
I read 11h27
